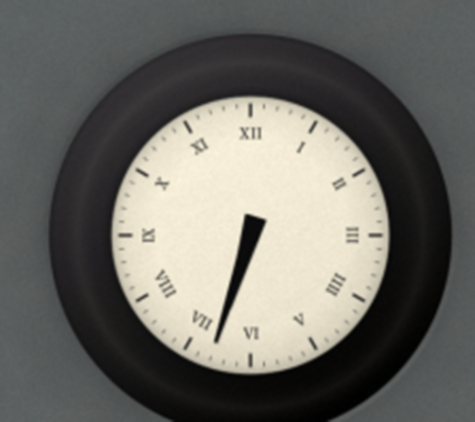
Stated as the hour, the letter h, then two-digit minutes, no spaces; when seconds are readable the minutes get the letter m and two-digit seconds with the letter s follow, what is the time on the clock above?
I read 6h33
